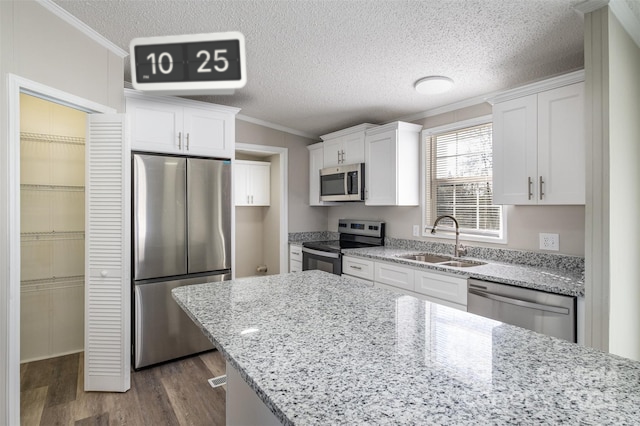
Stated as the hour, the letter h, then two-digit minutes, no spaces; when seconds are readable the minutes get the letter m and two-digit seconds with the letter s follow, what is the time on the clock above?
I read 10h25
